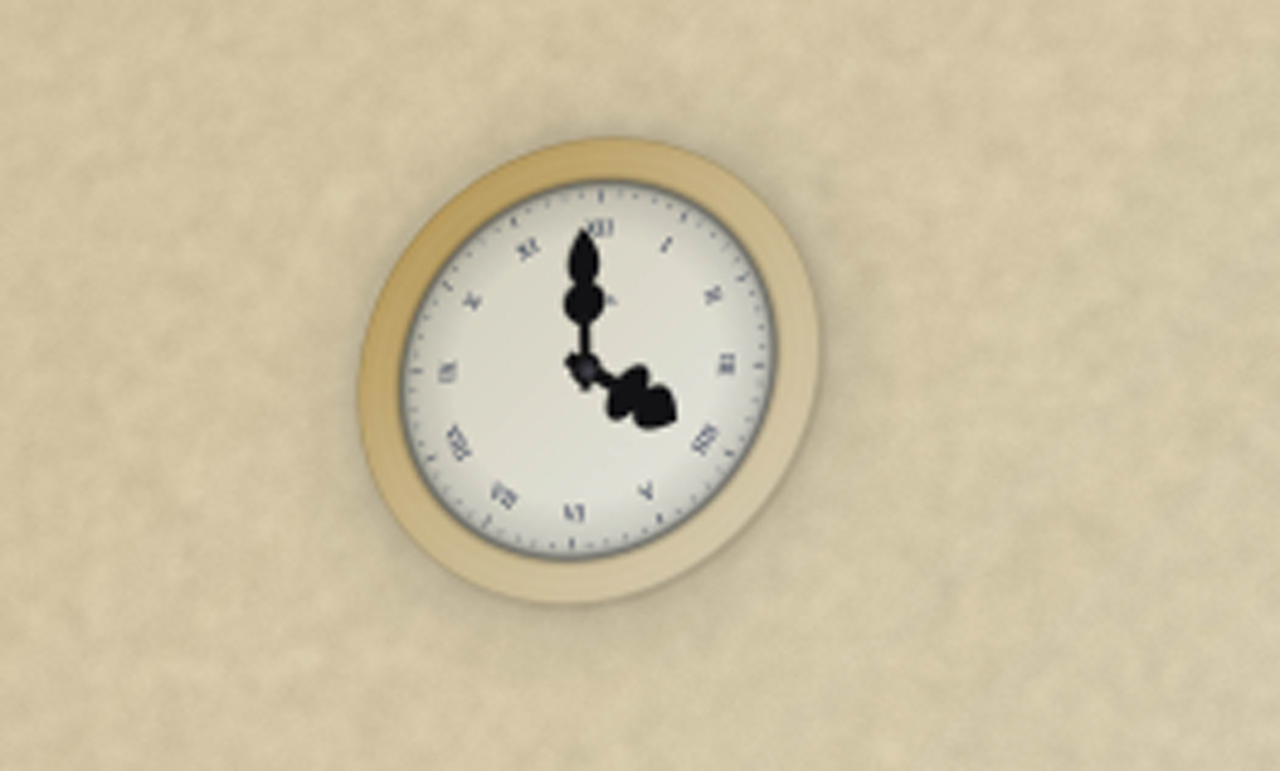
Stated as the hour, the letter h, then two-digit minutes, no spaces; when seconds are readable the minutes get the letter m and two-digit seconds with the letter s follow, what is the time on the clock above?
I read 3h59
